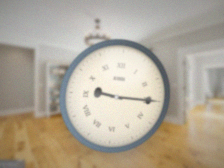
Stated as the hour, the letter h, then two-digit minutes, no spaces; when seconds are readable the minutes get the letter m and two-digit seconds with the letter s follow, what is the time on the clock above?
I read 9h15
